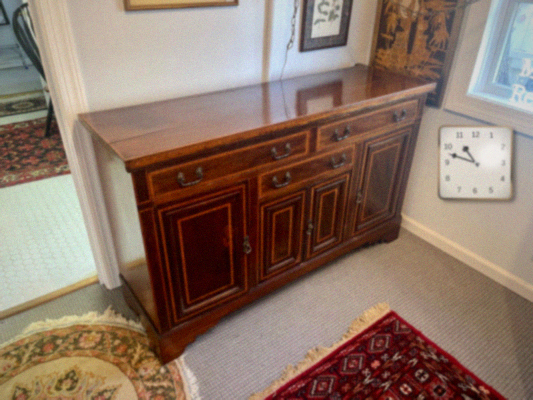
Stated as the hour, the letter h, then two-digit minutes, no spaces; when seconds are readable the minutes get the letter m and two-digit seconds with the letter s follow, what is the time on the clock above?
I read 10h48
